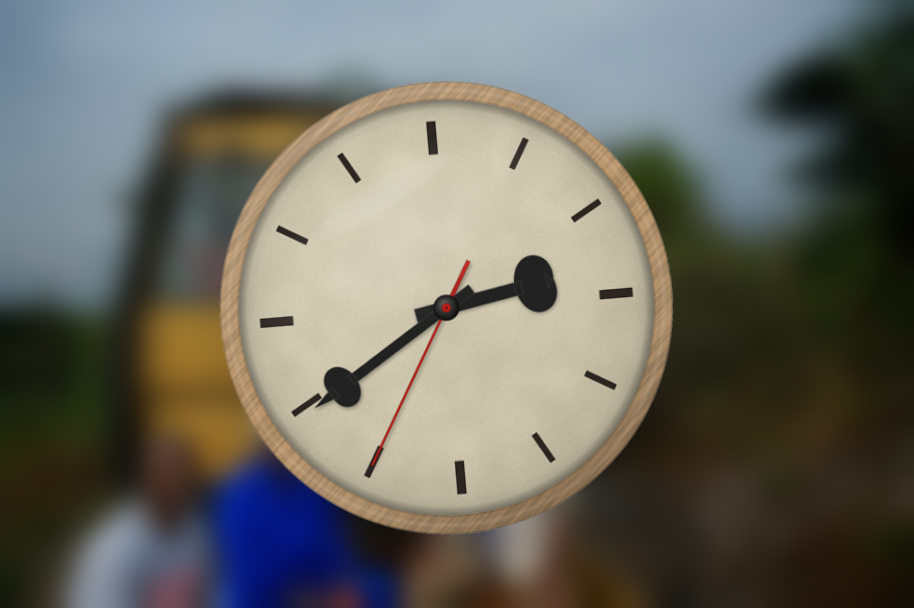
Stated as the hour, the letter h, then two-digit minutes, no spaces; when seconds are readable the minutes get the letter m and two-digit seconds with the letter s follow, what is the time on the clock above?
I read 2h39m35s
